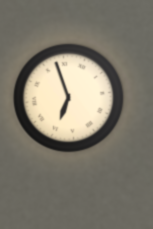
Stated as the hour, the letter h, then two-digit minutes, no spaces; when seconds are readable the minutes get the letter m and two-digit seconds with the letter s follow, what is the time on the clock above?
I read 5h53
